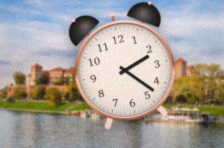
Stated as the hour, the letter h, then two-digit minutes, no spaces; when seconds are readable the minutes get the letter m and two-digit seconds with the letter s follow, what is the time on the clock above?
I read 2h23
